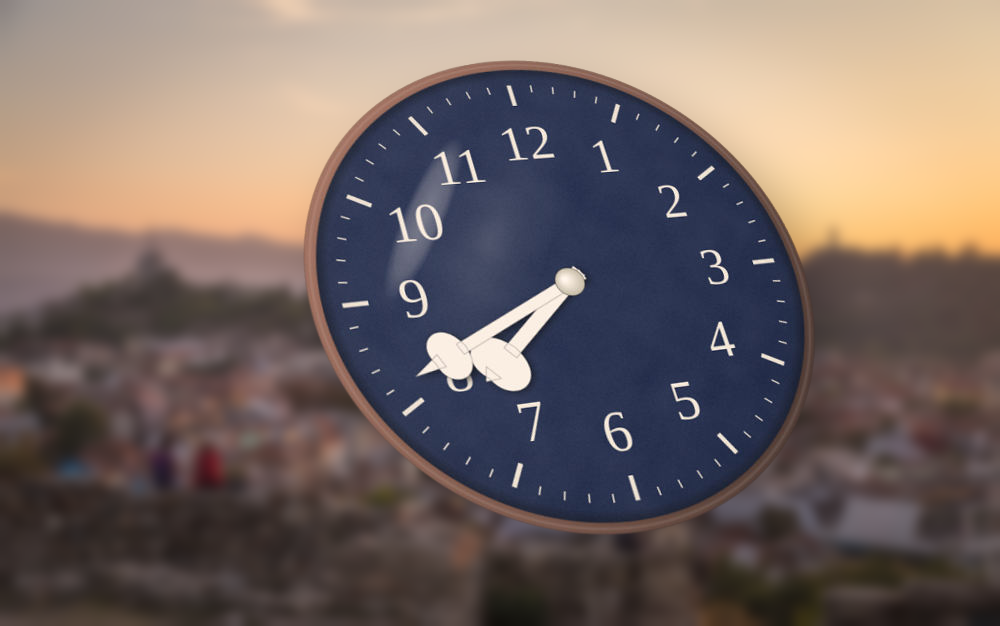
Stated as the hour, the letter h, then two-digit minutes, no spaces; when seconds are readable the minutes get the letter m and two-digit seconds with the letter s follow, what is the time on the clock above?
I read 7h41
